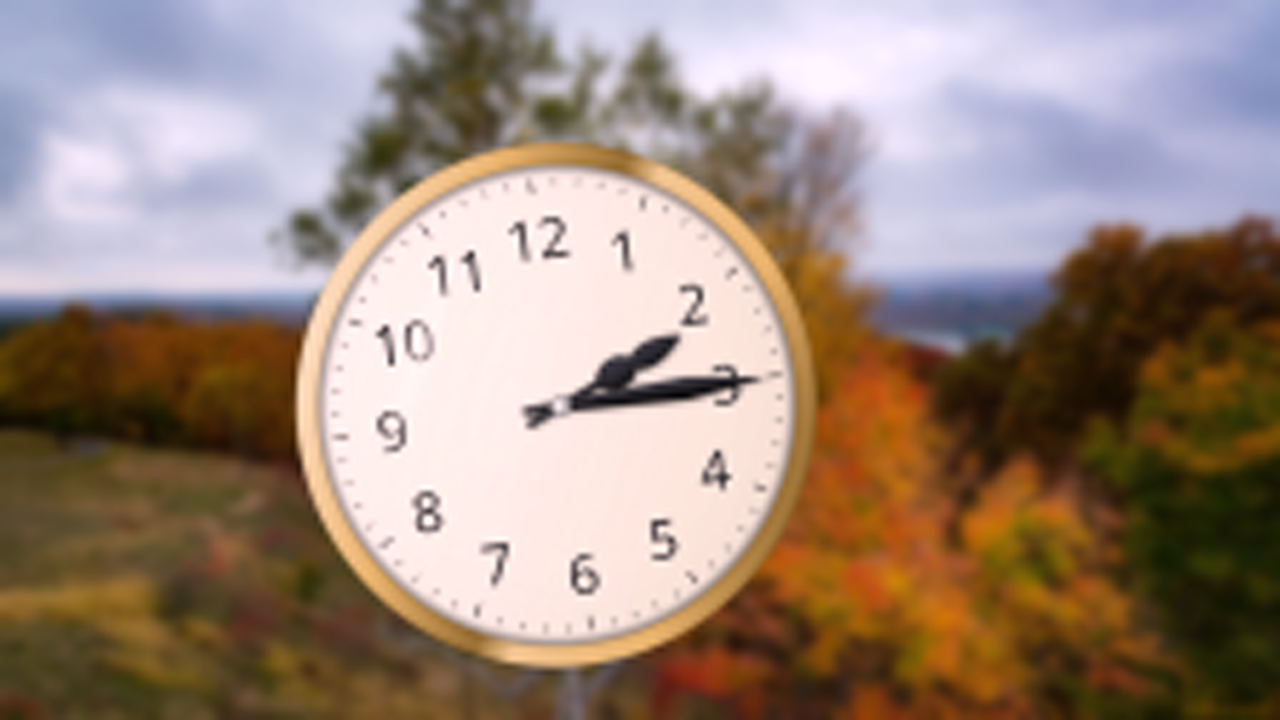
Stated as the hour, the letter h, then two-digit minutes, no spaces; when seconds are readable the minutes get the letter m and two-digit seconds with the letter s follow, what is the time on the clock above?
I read 2h15
